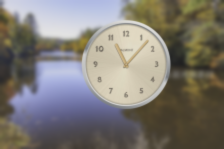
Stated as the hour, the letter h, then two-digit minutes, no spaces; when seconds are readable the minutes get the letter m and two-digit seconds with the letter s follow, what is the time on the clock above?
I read 11h07
